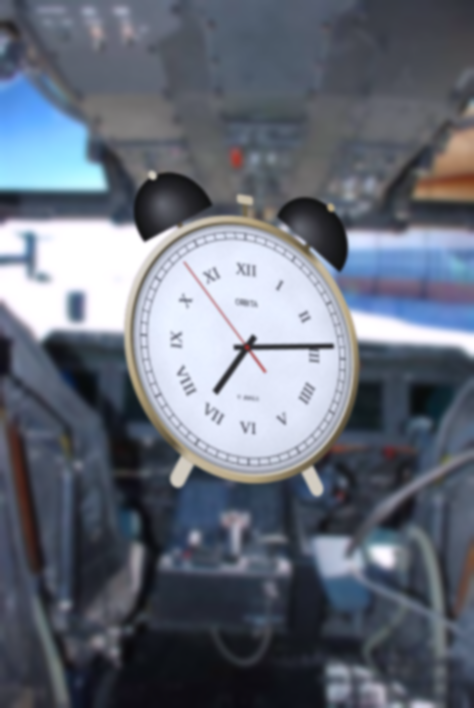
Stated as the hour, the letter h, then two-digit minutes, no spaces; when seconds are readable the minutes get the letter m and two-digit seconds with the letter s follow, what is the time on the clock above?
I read 7h13m53s
